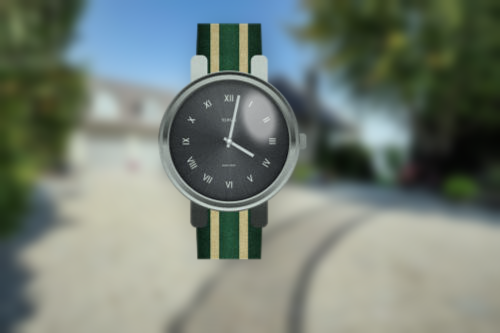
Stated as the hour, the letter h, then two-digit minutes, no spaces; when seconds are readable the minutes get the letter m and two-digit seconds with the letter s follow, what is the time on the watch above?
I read 4h02
